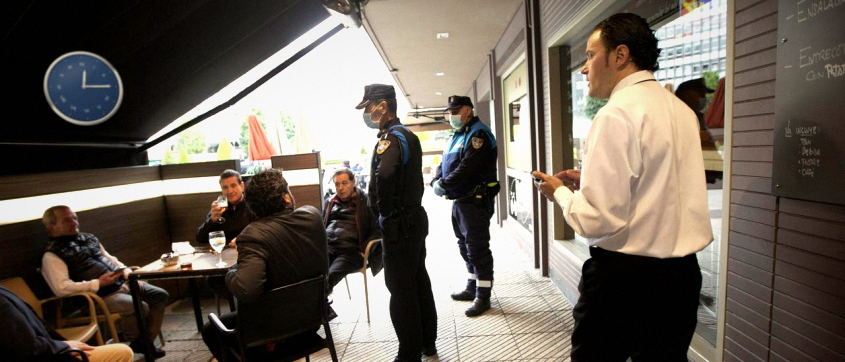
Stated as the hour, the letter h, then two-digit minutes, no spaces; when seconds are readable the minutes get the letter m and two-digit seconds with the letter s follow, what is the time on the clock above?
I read 12h15
